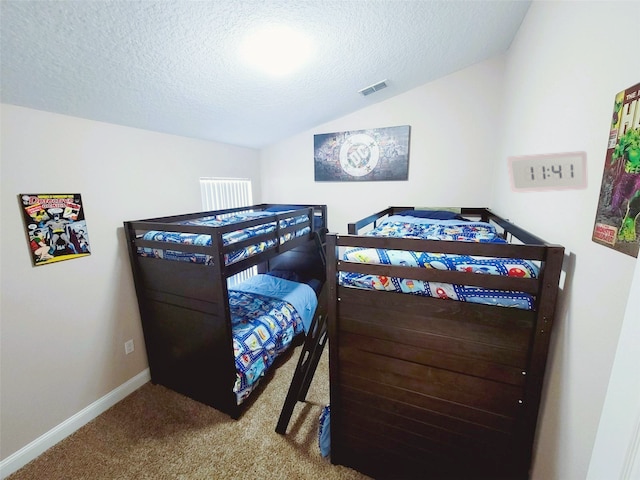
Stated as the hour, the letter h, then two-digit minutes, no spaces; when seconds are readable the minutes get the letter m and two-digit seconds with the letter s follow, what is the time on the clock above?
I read 11h41
